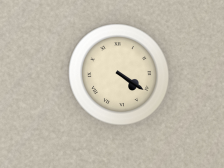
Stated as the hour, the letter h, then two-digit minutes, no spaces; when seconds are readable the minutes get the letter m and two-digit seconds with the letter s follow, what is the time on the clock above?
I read 4h21
